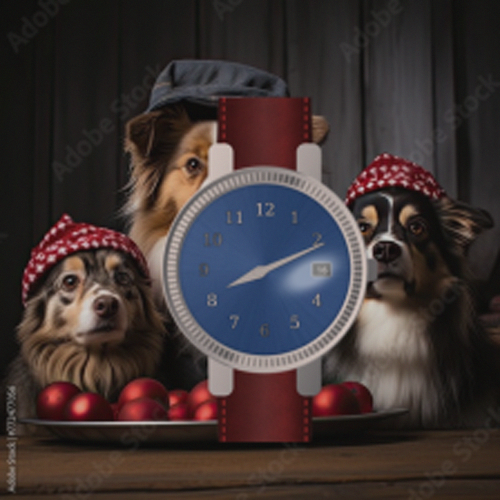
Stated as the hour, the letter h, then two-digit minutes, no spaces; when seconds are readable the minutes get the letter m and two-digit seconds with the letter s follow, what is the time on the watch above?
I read 8h11
